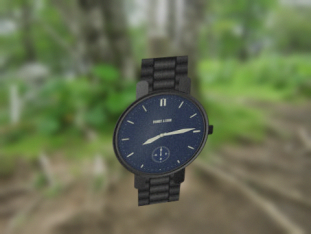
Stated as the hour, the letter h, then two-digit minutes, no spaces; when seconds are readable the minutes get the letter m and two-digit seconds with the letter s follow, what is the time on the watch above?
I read 8h14
